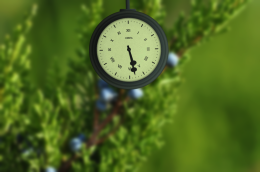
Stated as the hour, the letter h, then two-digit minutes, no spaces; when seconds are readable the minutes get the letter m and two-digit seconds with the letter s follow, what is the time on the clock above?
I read 5h28
